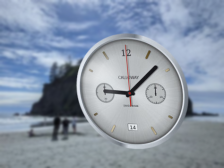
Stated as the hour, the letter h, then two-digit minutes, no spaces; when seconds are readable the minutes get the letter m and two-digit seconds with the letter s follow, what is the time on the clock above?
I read 9h08
